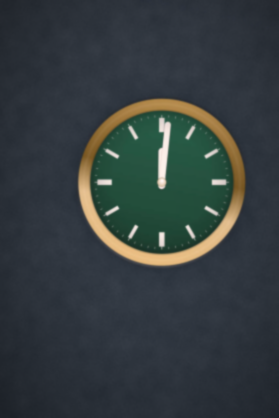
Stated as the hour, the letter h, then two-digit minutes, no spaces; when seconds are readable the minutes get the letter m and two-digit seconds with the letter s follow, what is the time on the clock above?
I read 12h01
